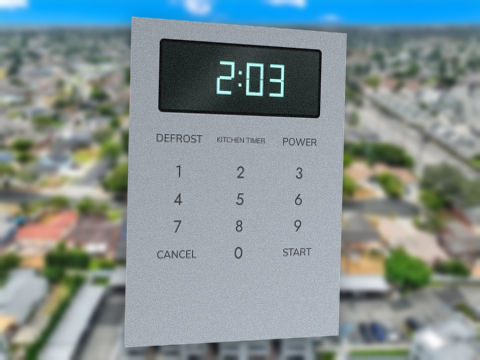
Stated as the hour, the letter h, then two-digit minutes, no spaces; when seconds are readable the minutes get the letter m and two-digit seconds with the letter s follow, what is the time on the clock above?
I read 2h03
